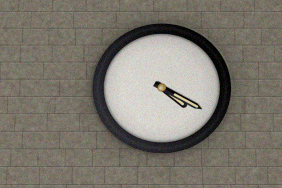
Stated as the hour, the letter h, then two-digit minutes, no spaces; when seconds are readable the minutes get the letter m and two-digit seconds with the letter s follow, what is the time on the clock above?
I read 4h20
